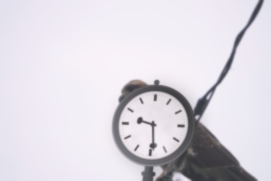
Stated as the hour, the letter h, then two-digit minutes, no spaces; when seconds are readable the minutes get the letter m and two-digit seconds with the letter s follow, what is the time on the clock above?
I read 9h29
